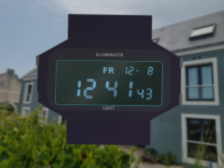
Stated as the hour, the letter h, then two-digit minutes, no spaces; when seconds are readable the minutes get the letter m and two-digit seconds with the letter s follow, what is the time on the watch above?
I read 12h41m43s
